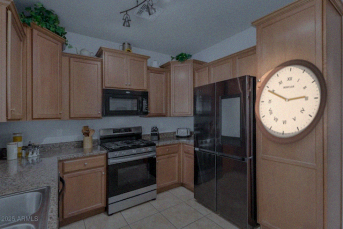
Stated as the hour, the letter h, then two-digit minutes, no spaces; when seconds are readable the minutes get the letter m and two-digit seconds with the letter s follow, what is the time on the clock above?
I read 2h49
